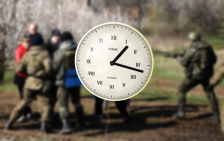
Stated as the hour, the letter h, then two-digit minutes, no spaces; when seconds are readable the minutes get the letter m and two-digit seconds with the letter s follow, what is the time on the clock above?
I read 1h17
